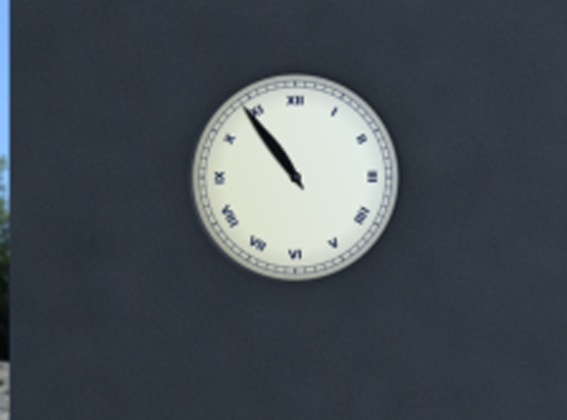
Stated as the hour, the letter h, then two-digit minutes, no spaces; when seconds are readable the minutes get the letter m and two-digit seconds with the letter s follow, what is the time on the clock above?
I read 10h54
